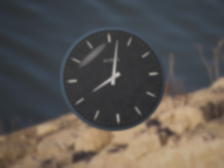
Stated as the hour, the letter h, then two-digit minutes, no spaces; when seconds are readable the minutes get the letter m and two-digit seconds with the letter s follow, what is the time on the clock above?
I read 8h02
